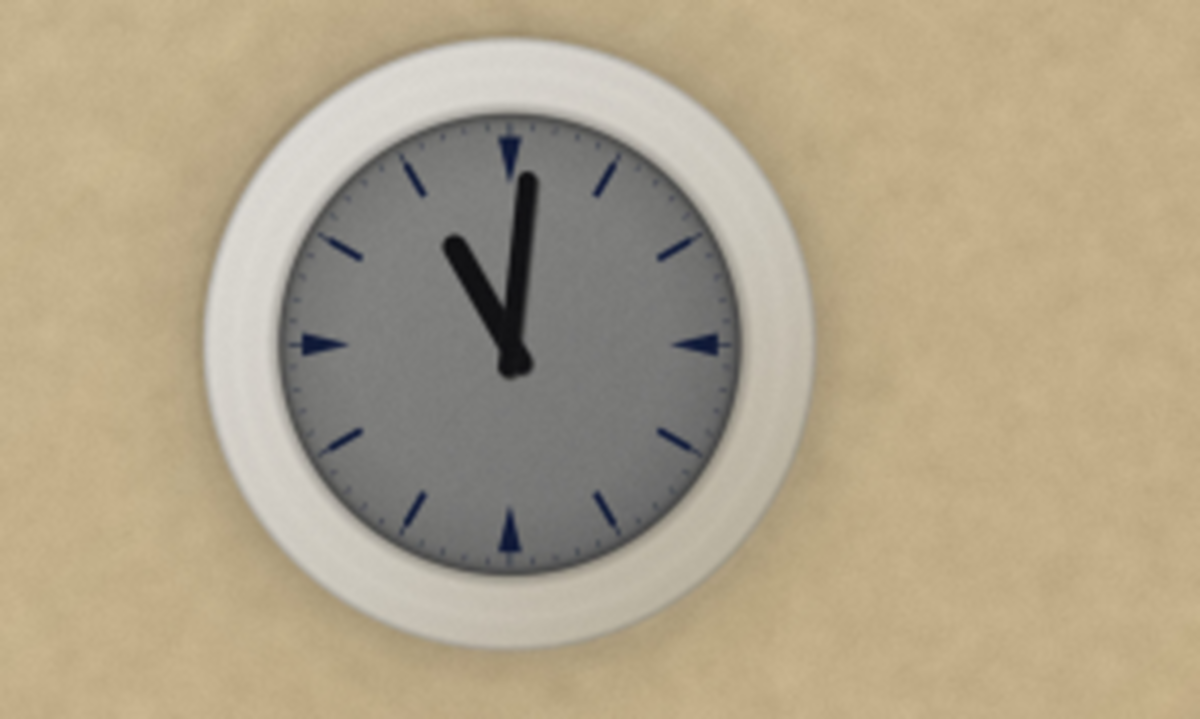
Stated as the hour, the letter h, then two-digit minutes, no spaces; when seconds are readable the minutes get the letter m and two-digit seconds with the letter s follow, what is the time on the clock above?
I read 11h01
